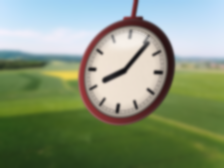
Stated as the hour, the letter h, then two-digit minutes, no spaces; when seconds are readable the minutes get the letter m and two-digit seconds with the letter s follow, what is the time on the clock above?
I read 8h06
